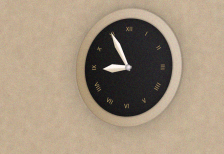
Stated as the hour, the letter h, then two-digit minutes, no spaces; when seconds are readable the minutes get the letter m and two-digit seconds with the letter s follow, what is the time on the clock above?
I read 8h55
